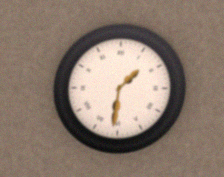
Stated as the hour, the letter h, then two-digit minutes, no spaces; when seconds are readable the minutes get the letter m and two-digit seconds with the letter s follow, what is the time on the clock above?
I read 1h31
